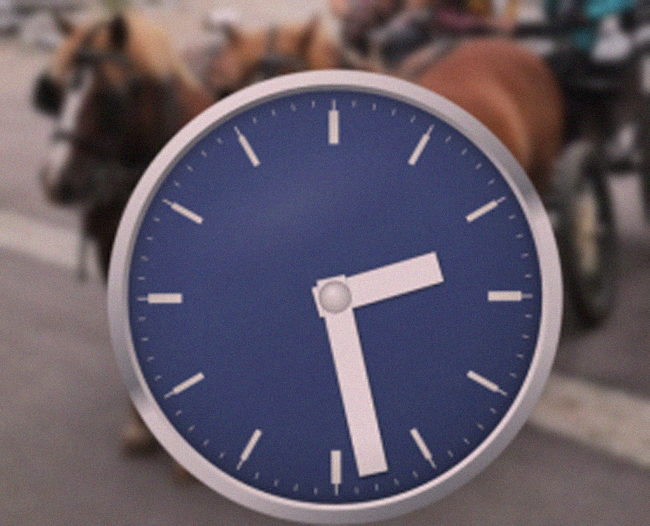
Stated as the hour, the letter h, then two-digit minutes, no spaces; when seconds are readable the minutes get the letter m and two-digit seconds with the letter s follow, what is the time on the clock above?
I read 2h28
